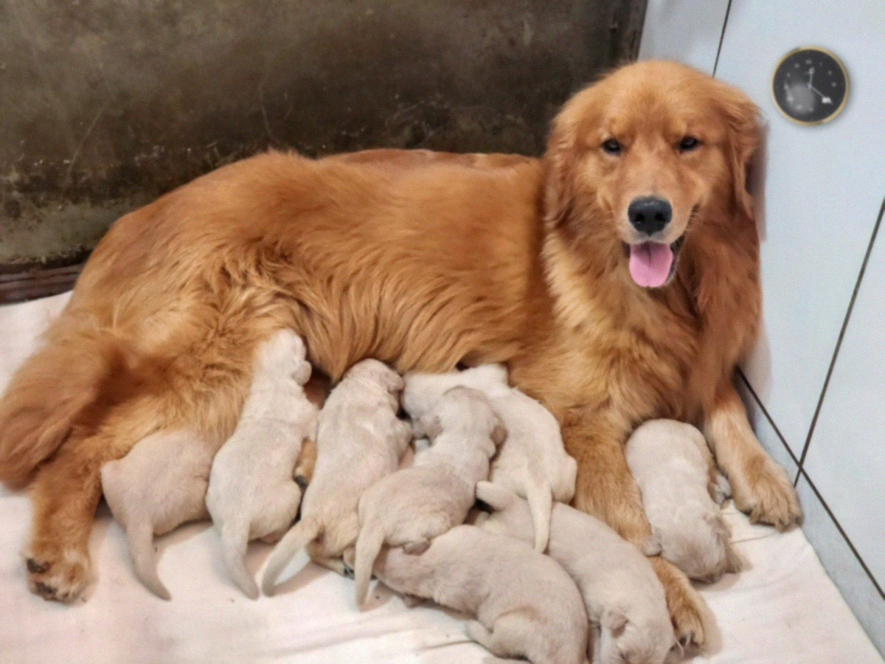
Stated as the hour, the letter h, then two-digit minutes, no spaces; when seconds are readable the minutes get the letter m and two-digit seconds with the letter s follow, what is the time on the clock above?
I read 12h22
